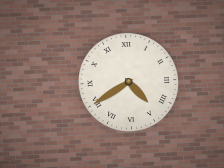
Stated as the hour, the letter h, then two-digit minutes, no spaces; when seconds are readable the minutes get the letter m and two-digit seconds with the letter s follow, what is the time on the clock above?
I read 4h40
